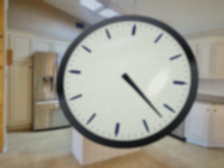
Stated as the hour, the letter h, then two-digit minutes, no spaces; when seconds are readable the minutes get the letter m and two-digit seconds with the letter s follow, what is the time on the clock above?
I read 4h22
